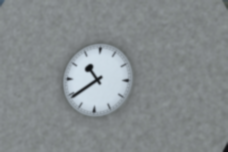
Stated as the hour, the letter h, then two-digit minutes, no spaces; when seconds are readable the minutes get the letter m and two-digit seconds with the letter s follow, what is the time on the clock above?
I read 10h39
